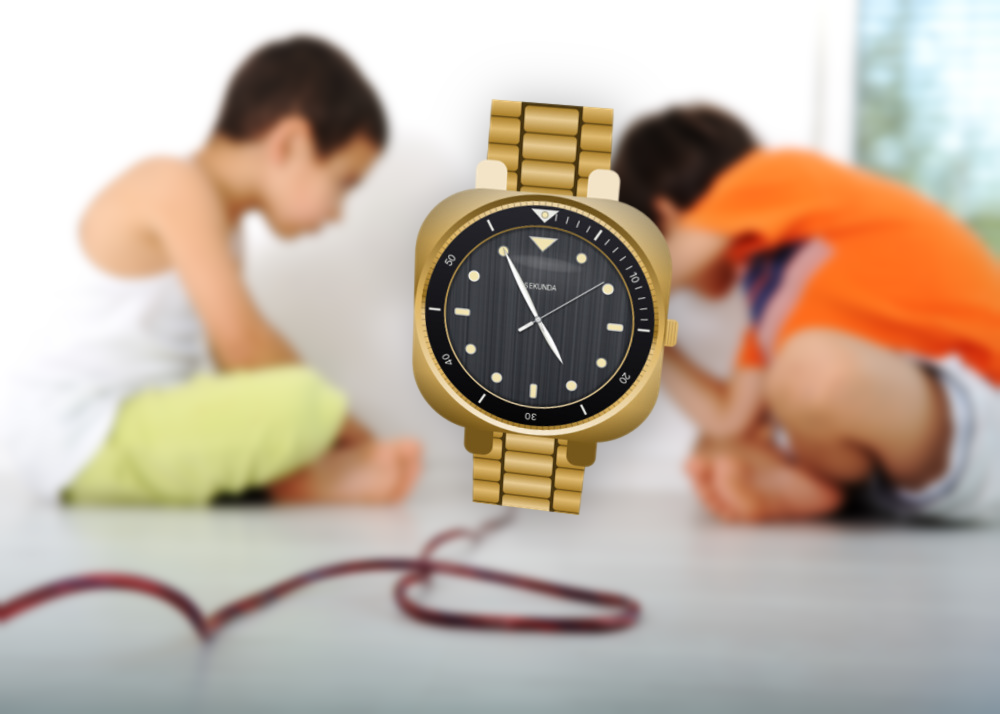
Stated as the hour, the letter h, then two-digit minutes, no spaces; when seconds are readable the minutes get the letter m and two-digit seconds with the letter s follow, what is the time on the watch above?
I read 4h55m09s
